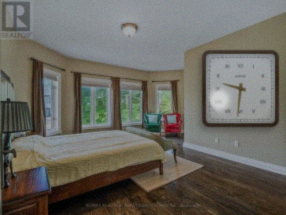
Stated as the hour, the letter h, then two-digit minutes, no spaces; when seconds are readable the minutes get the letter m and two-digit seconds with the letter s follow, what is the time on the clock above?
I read 9h31
